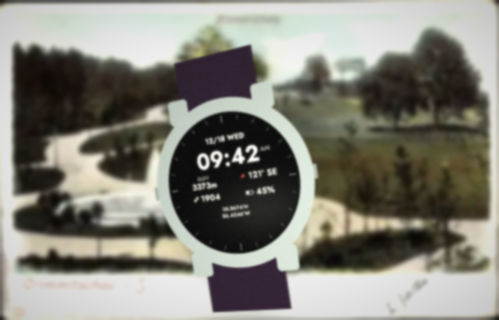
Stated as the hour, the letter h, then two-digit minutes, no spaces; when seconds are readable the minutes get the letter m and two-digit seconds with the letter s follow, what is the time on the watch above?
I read 9h42
